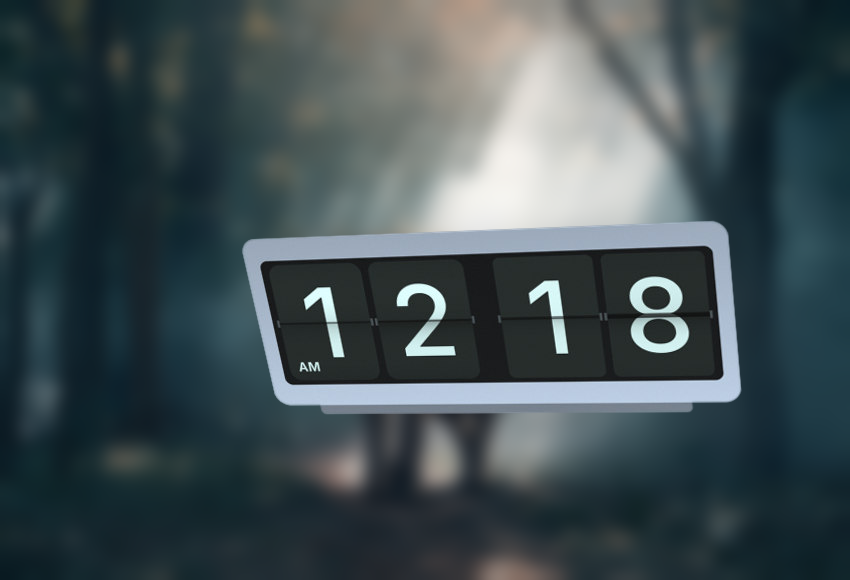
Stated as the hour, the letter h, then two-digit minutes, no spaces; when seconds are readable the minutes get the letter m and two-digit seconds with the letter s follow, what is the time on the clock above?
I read 12h18
